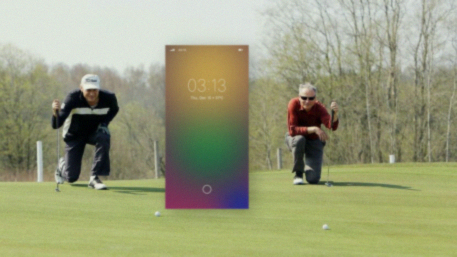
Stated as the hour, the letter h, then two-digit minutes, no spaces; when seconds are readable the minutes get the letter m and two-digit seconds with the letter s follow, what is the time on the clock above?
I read 3h13
